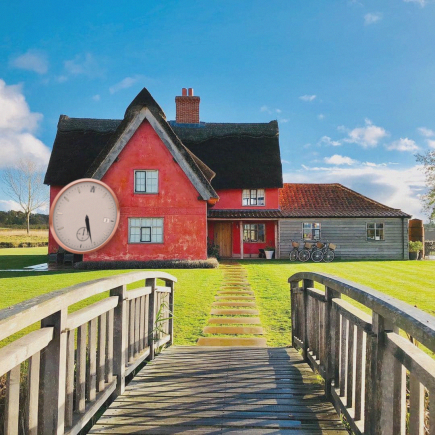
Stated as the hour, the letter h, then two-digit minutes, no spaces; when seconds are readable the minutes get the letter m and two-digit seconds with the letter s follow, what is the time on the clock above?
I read 5h26
